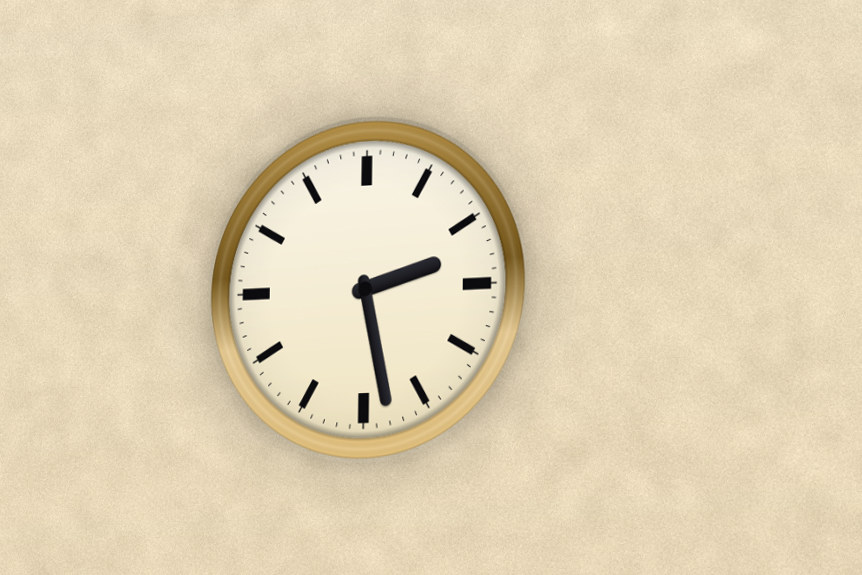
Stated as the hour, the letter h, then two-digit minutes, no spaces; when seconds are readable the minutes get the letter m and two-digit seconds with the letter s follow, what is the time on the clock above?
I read 2h28
